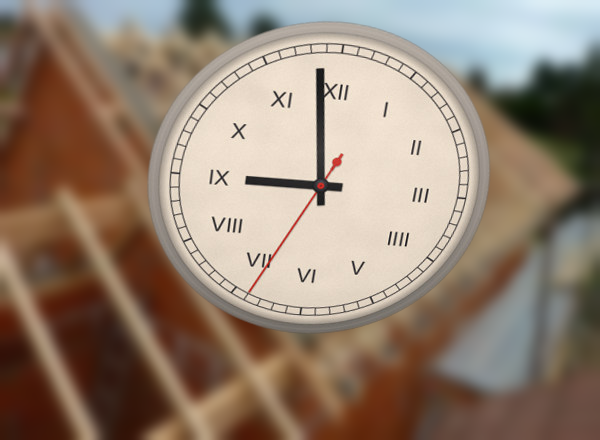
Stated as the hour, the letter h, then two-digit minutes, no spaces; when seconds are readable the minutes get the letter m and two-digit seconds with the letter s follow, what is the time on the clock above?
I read 8h58m34s
